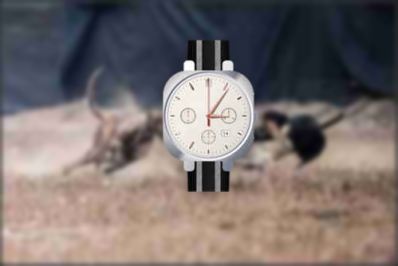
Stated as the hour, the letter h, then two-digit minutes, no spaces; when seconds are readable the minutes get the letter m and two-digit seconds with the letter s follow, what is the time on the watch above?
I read 3h06
